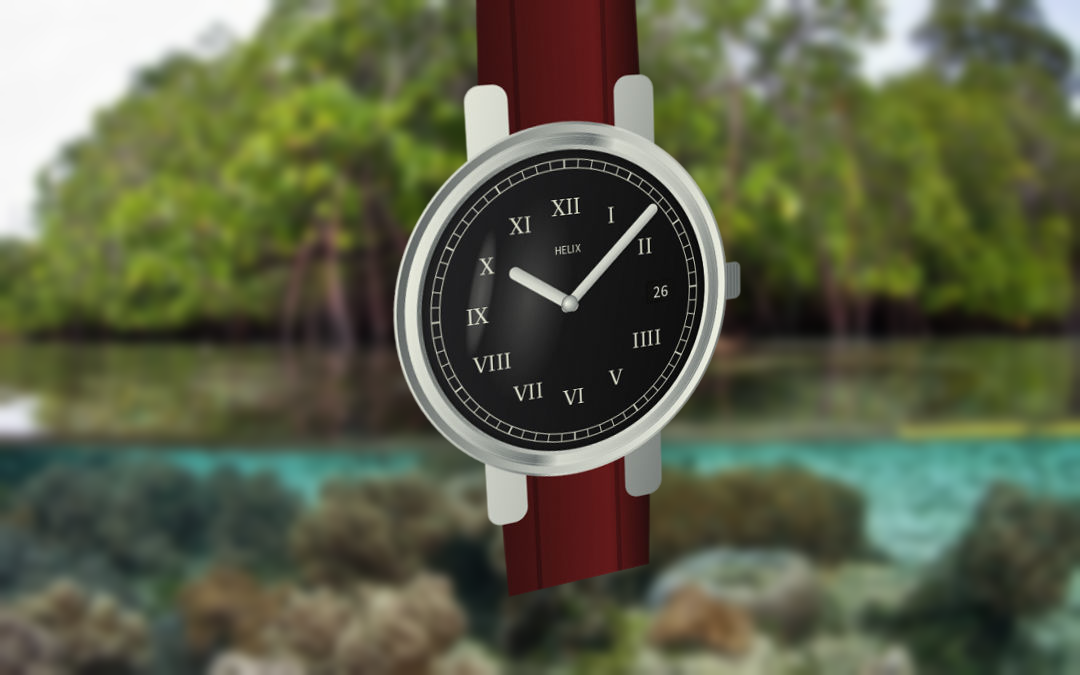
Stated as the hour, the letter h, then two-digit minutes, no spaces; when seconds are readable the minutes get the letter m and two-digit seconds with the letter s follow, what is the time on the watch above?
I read 10h08
